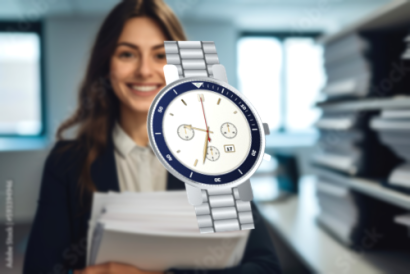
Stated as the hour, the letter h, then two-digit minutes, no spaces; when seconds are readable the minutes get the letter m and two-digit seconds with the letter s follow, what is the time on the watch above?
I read 9h33
